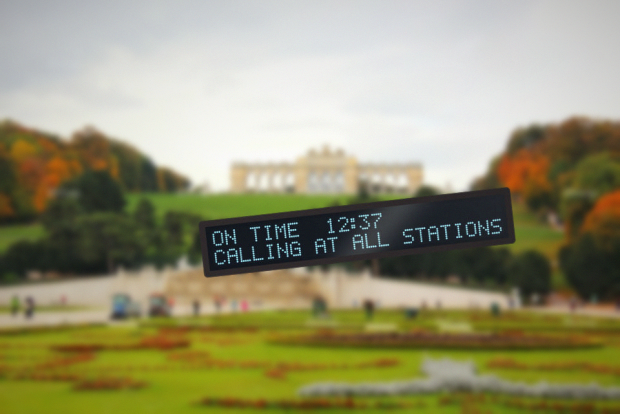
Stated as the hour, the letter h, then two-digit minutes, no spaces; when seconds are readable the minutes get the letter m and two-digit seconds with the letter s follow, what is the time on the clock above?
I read 12h37
